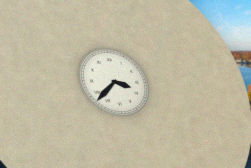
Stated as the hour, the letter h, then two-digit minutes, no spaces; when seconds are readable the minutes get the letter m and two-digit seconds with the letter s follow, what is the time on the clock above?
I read 3h38
